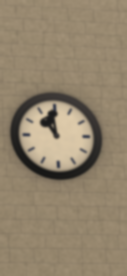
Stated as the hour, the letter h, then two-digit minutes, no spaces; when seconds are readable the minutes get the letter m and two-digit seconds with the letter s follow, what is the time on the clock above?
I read 10h59
